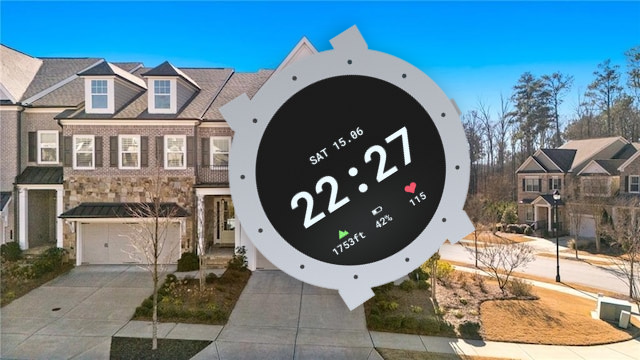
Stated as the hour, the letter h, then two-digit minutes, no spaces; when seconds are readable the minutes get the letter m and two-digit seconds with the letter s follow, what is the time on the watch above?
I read 22h27
